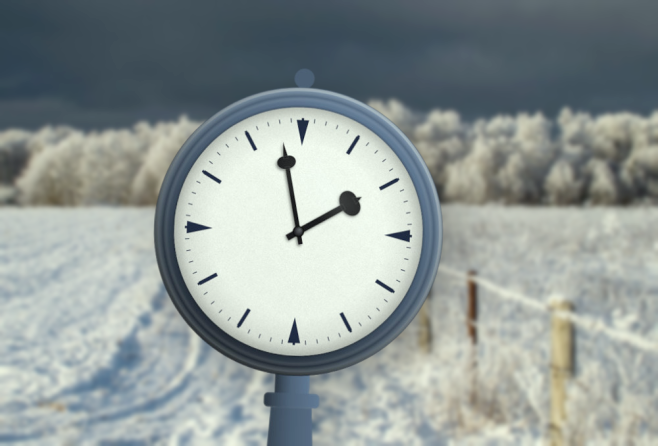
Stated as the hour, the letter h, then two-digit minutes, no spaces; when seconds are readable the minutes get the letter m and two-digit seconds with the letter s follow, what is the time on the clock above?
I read 1h58
